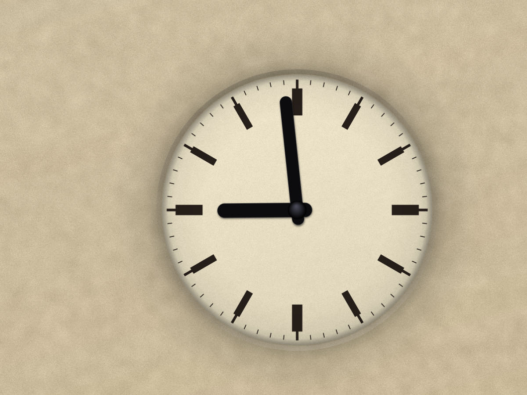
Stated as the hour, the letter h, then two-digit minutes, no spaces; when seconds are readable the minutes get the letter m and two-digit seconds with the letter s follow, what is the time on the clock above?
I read 8h59
